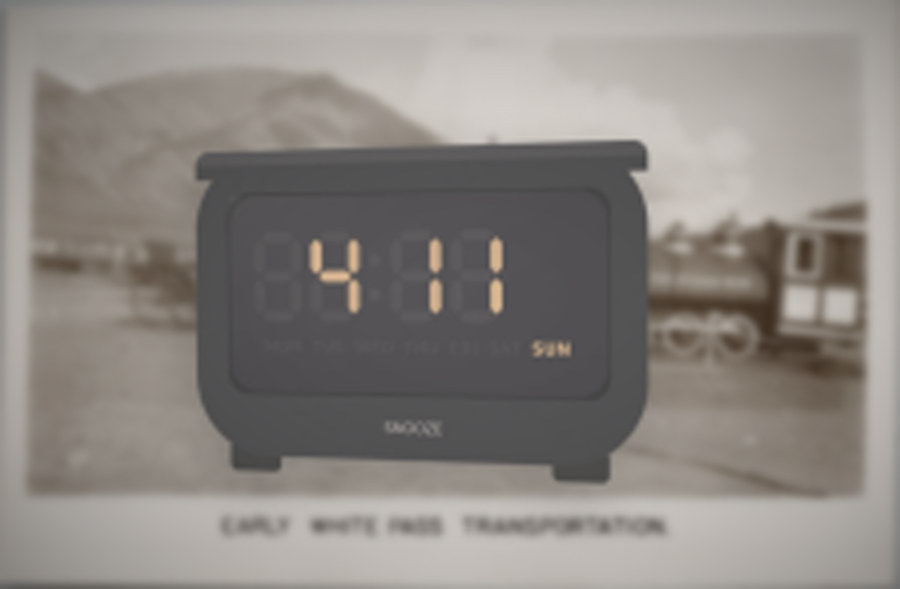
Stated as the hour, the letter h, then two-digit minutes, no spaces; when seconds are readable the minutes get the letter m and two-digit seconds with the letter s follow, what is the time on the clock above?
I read 4h11
